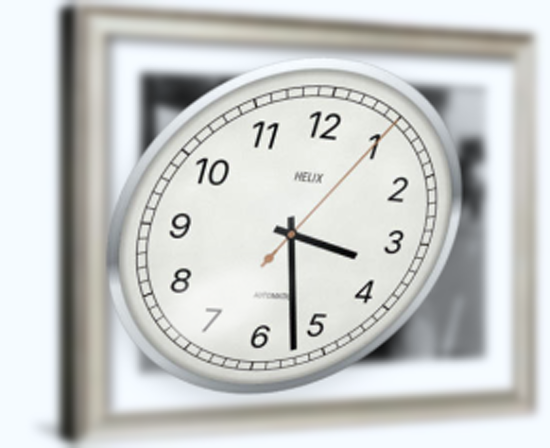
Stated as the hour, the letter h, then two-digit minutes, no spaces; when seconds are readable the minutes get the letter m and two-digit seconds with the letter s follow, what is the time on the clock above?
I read 3h27m05s
